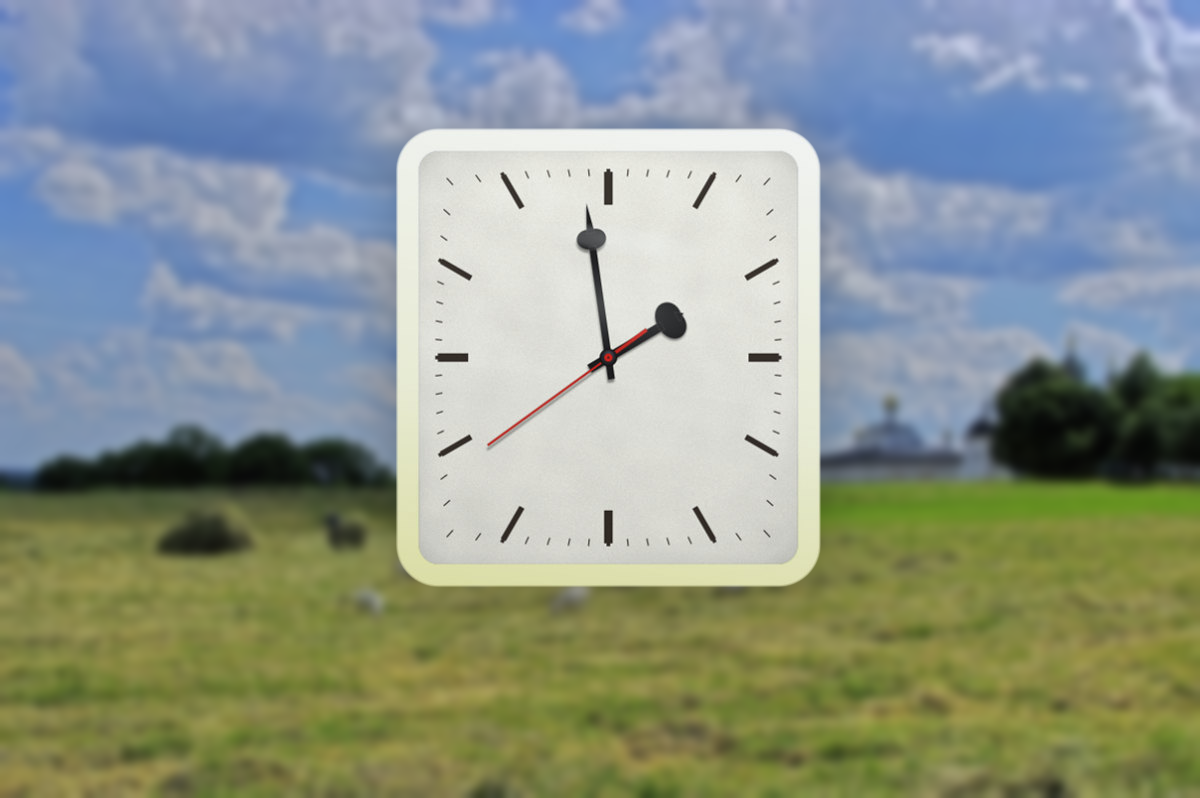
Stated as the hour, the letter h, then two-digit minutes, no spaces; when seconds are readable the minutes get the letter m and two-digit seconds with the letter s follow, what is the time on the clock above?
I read 1h58m39s
